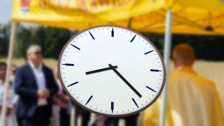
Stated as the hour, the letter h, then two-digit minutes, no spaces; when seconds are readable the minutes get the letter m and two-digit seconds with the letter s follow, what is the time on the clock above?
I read 8h23
